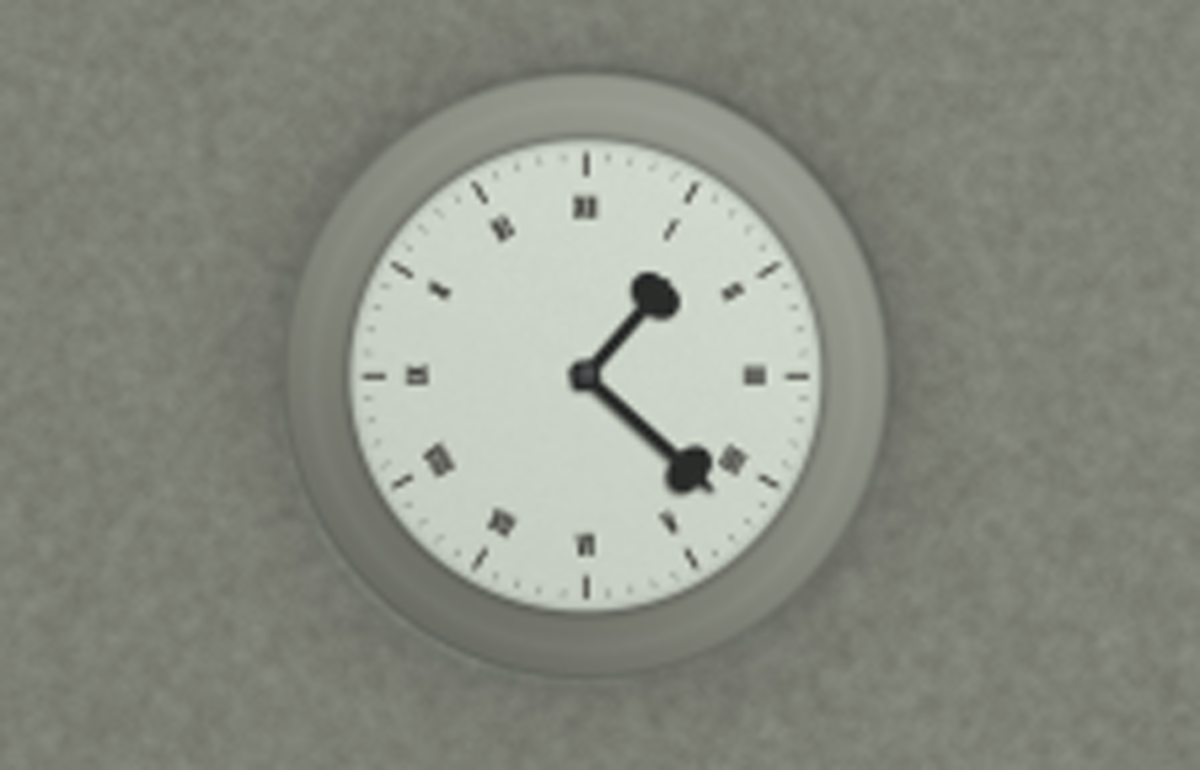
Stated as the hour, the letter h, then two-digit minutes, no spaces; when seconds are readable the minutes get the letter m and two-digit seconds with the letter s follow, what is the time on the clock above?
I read 1h22
